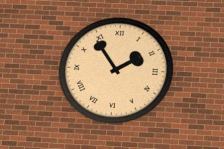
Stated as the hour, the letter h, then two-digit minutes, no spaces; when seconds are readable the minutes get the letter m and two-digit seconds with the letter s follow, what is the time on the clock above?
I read 1h54
